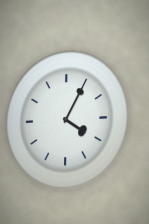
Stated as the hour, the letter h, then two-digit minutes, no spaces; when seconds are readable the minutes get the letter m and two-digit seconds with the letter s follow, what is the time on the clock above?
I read 4h05
